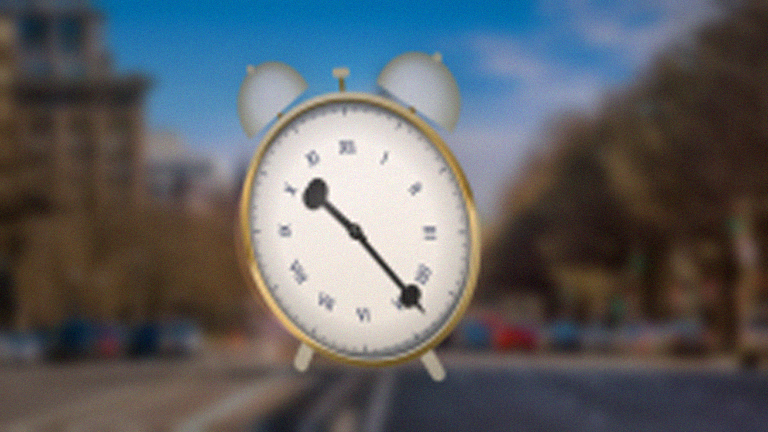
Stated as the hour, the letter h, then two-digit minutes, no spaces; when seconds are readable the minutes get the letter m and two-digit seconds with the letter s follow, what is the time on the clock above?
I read 10h23
